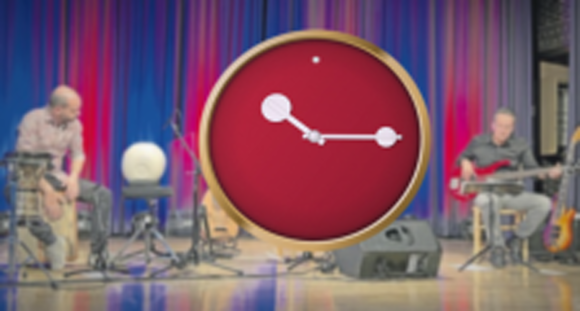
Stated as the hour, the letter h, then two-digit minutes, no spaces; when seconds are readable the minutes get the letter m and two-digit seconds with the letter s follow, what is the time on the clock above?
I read 10h15
